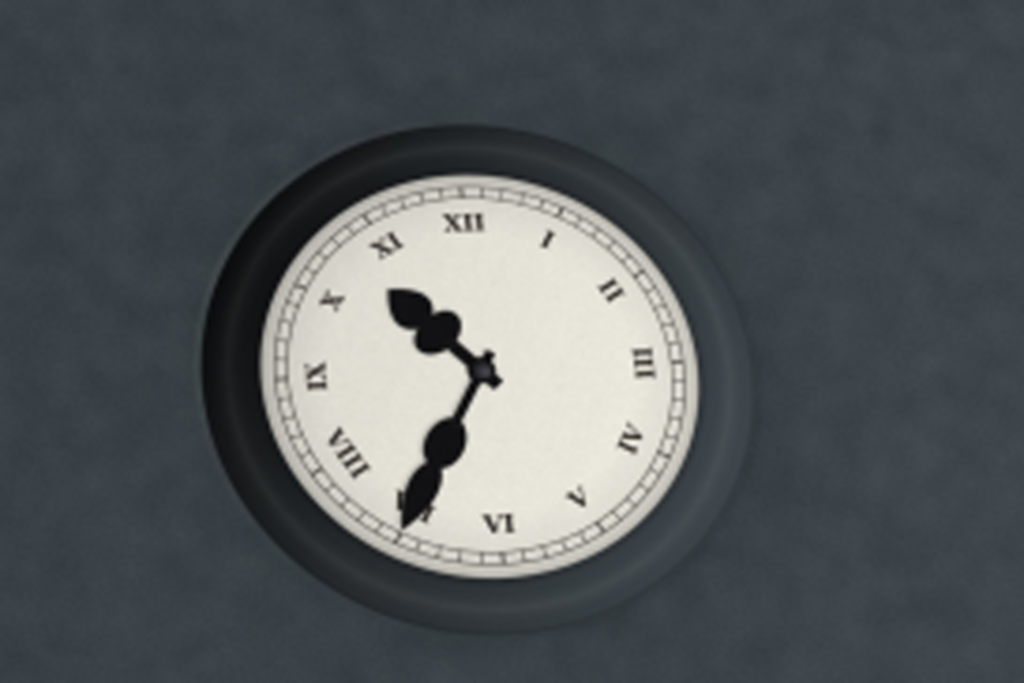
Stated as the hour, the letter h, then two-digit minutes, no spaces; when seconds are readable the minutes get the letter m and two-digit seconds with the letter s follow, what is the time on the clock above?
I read 10h35
